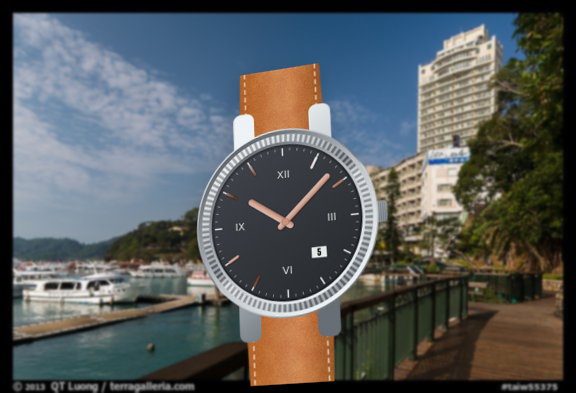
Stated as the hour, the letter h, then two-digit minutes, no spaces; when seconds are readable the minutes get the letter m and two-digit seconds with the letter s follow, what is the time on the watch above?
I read 10h08
